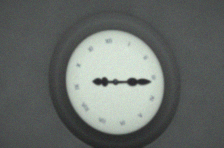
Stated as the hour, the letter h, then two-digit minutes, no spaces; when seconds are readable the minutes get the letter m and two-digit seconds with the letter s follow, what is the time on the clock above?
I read 9h16
